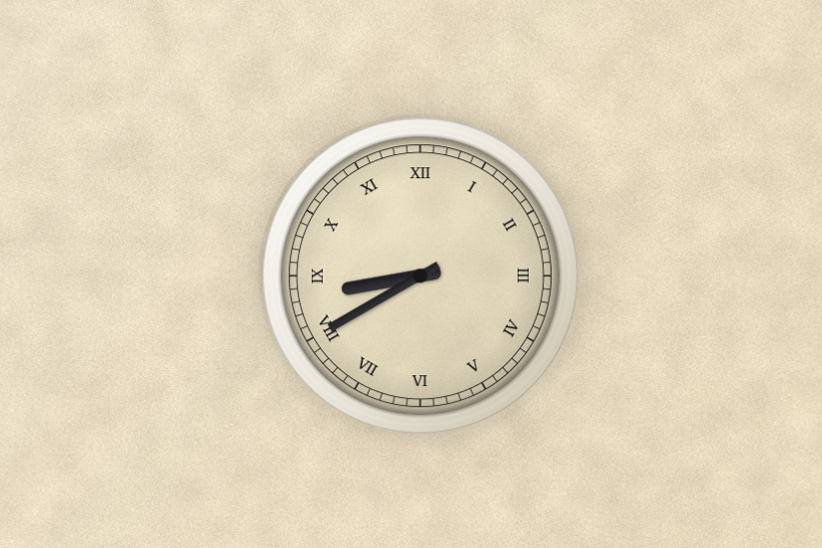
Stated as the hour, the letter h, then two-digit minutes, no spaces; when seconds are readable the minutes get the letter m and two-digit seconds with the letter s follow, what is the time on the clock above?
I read 8h40
